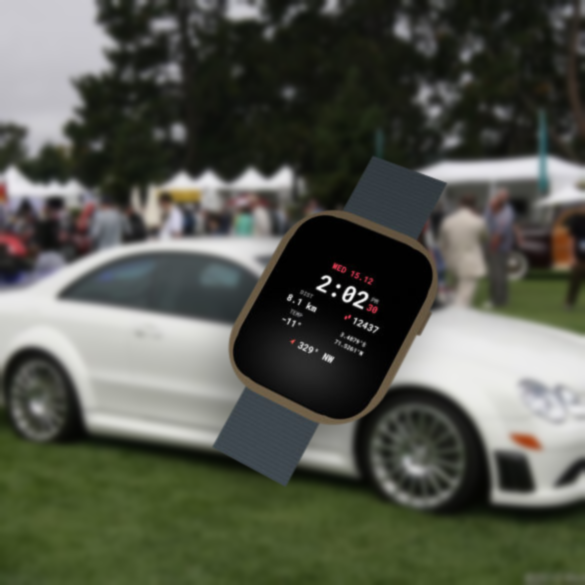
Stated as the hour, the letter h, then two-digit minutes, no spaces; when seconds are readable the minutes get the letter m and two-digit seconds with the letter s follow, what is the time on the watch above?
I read 2h02
